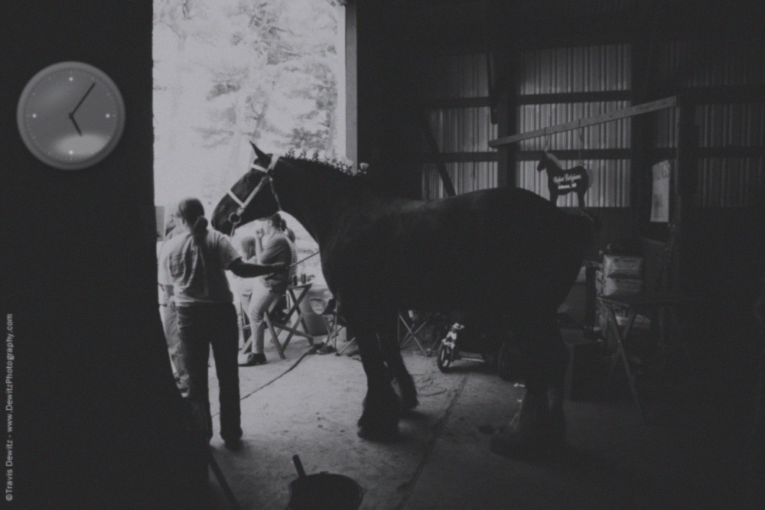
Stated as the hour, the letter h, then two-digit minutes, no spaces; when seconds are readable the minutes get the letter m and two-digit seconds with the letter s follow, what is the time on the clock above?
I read 5h06
